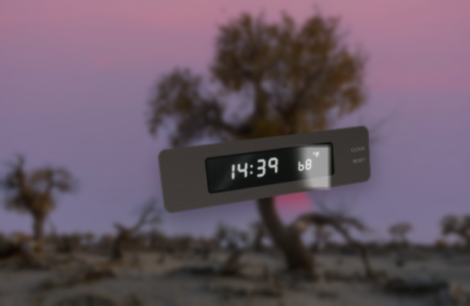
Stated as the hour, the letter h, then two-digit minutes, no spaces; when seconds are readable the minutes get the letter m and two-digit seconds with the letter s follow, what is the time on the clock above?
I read 14h39
